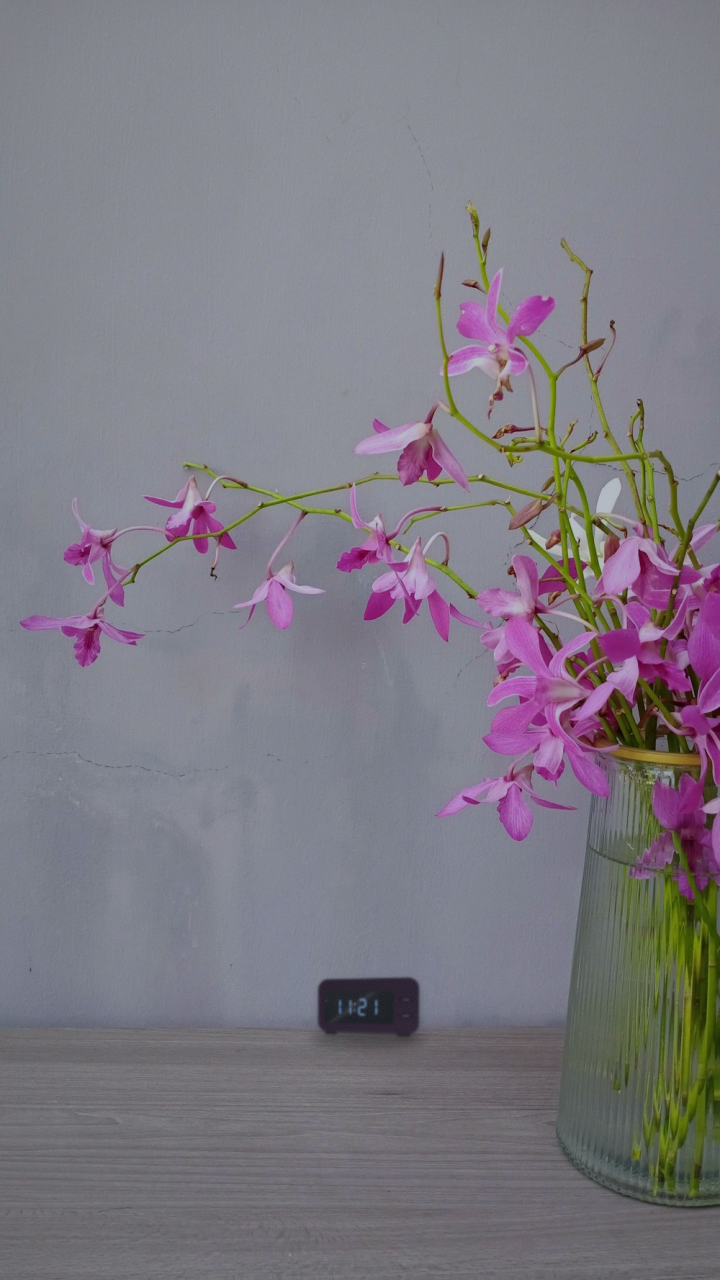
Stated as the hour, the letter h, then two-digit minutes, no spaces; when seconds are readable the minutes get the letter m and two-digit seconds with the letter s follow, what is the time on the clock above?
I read 11h21
